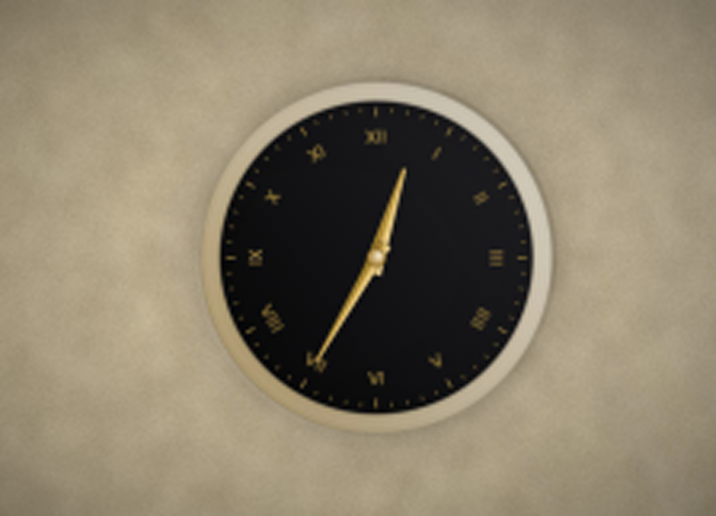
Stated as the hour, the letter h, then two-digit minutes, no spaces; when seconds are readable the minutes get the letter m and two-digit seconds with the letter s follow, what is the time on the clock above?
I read 12h35
